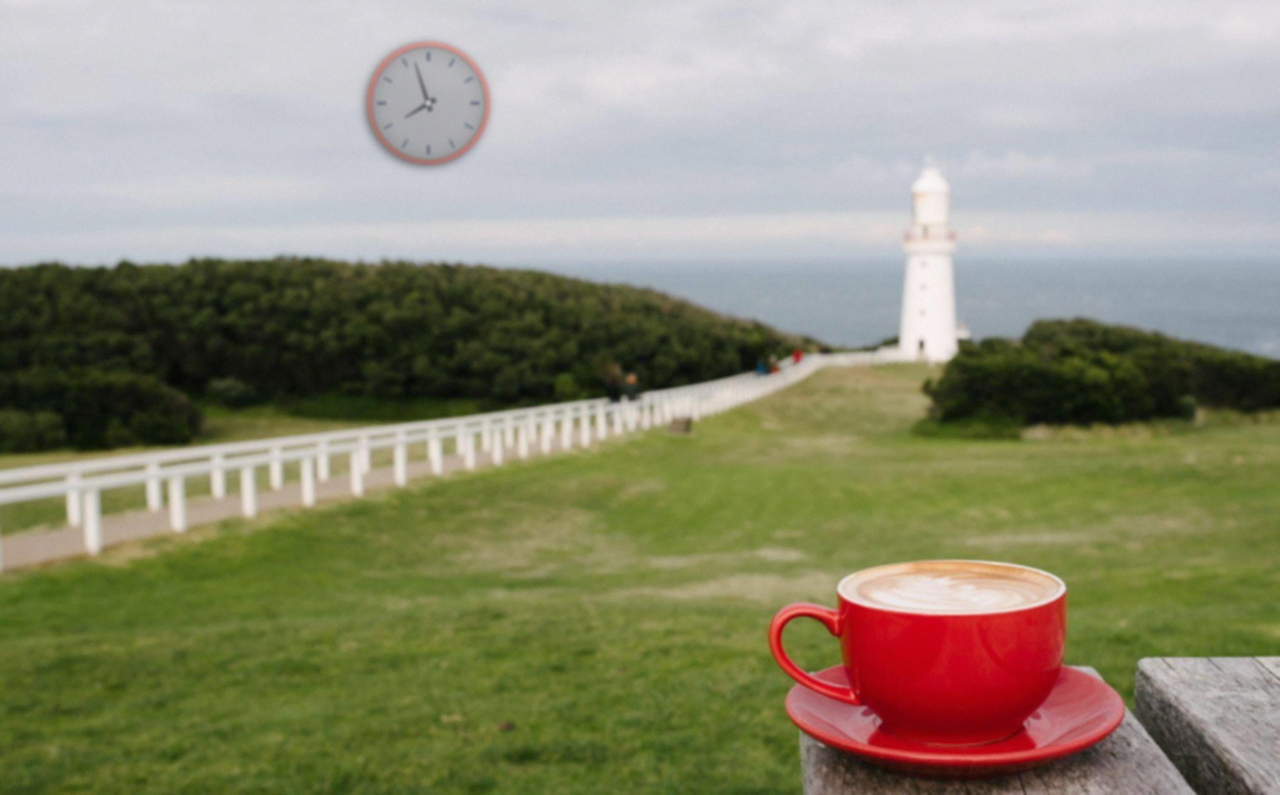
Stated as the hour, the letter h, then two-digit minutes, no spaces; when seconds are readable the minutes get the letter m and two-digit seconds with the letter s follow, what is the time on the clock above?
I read 7h57
